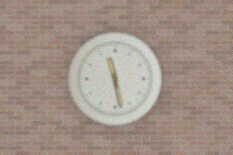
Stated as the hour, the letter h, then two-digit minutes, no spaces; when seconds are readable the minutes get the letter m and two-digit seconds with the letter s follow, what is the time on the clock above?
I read 11h28
